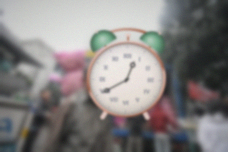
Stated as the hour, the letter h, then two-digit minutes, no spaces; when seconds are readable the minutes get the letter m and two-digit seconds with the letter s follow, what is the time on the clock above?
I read 12h40
